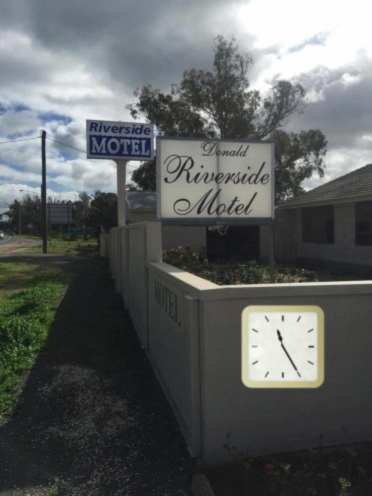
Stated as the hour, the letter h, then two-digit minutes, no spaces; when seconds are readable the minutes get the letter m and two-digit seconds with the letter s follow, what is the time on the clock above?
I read 11h25
